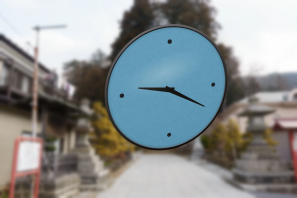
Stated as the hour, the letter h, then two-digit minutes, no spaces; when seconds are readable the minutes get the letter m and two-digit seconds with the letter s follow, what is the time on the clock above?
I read 9h20
